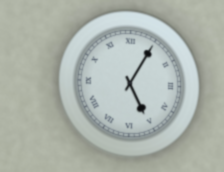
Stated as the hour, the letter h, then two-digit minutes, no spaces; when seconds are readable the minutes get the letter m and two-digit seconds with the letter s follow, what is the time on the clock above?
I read 5h05
